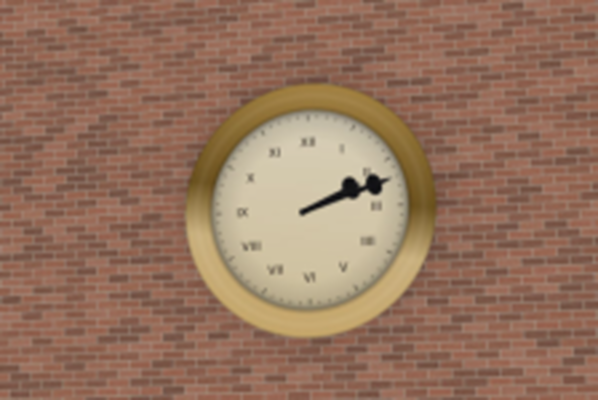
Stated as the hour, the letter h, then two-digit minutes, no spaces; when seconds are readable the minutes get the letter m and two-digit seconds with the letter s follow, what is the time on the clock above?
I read 2h12
